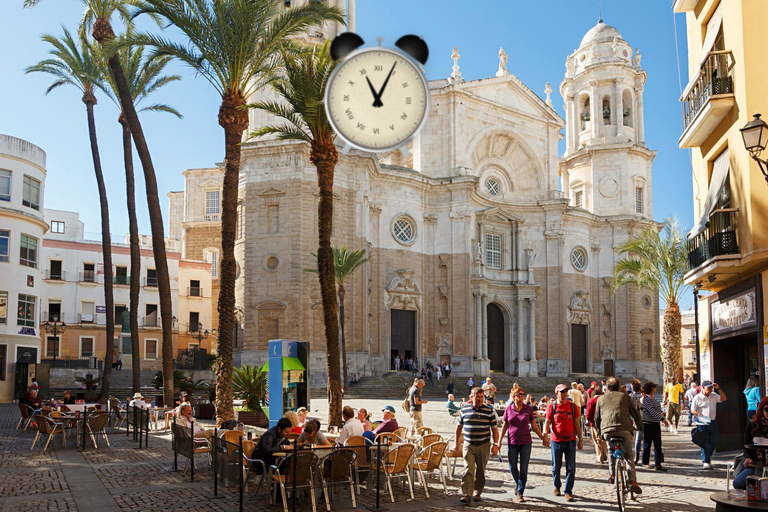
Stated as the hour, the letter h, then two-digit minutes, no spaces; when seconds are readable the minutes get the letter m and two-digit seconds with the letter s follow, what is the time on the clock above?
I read 11h04
